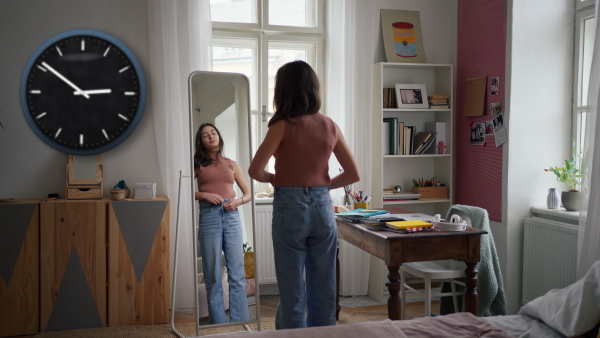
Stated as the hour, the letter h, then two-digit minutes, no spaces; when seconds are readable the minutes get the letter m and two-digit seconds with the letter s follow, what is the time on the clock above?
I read 2h51
